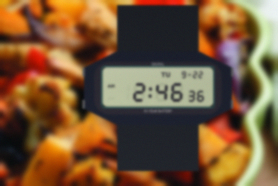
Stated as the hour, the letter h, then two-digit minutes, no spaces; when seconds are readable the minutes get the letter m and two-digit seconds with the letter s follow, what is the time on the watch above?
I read 2h46
